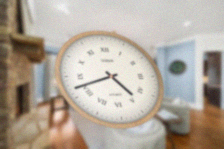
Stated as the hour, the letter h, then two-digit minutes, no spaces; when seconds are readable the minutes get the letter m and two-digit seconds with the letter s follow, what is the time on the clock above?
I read 4h42
